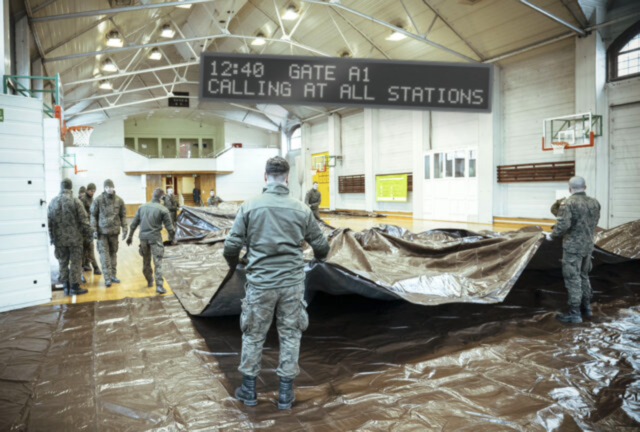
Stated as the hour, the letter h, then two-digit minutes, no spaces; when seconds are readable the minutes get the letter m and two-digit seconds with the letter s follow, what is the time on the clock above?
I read 12h40
